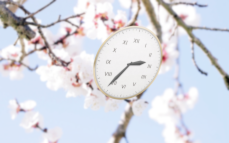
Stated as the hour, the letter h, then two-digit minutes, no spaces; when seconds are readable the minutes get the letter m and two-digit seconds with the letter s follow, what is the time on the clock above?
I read 2h36
